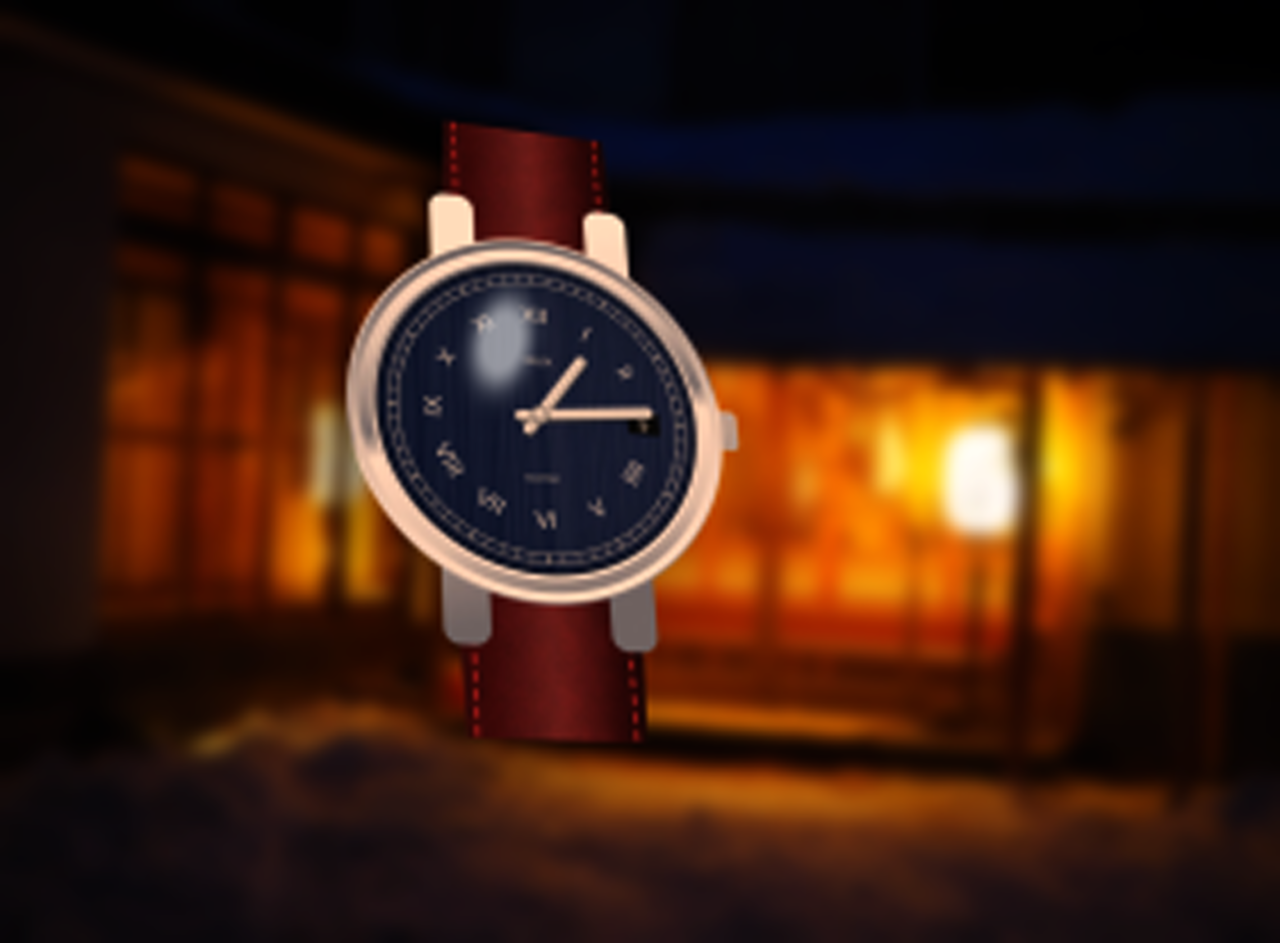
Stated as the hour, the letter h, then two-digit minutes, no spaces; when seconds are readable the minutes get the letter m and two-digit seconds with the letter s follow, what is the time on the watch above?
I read 1h14
